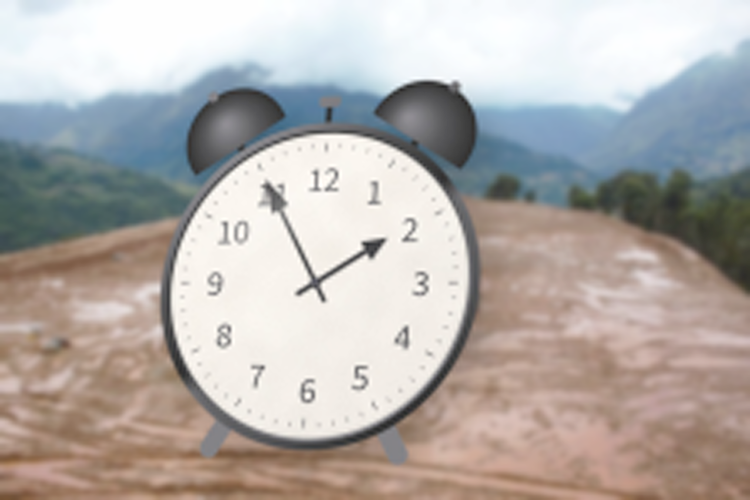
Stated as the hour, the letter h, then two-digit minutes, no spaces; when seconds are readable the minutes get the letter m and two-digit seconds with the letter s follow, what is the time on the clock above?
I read 1h55
